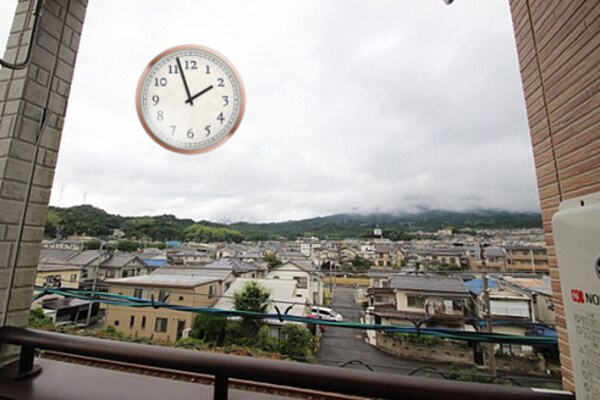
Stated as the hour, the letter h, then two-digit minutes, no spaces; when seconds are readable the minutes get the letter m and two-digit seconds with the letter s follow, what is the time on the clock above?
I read 1h57
